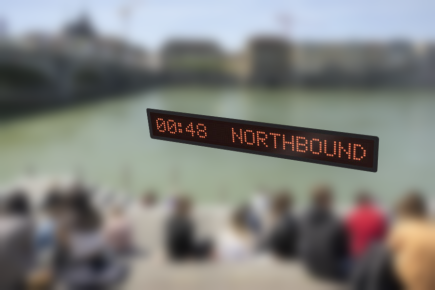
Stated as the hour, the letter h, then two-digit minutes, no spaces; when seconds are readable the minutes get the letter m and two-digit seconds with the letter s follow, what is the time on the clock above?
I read 0h48
